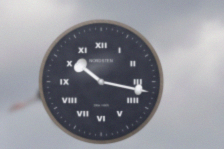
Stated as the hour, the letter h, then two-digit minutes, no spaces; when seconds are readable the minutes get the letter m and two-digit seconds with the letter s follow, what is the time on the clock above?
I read 10h17
